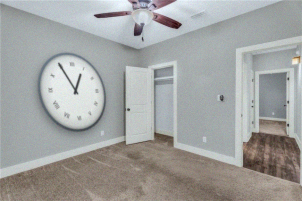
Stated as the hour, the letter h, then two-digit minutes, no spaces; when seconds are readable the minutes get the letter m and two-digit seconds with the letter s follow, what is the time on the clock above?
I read 12h55
